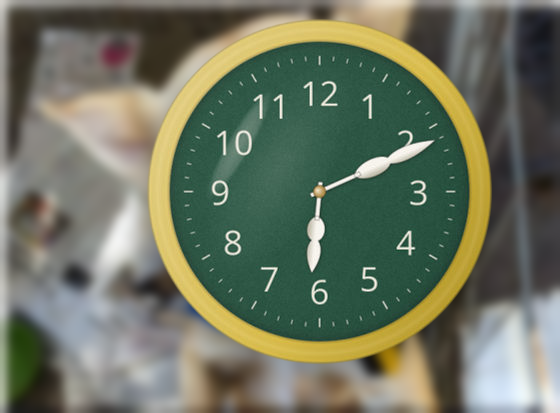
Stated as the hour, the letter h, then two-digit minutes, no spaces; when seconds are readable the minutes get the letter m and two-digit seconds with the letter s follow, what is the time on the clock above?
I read 6h11
